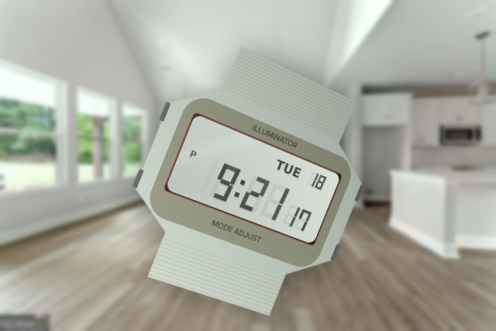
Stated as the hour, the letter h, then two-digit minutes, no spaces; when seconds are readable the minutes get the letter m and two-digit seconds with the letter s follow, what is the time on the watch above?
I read 9h21m17s
